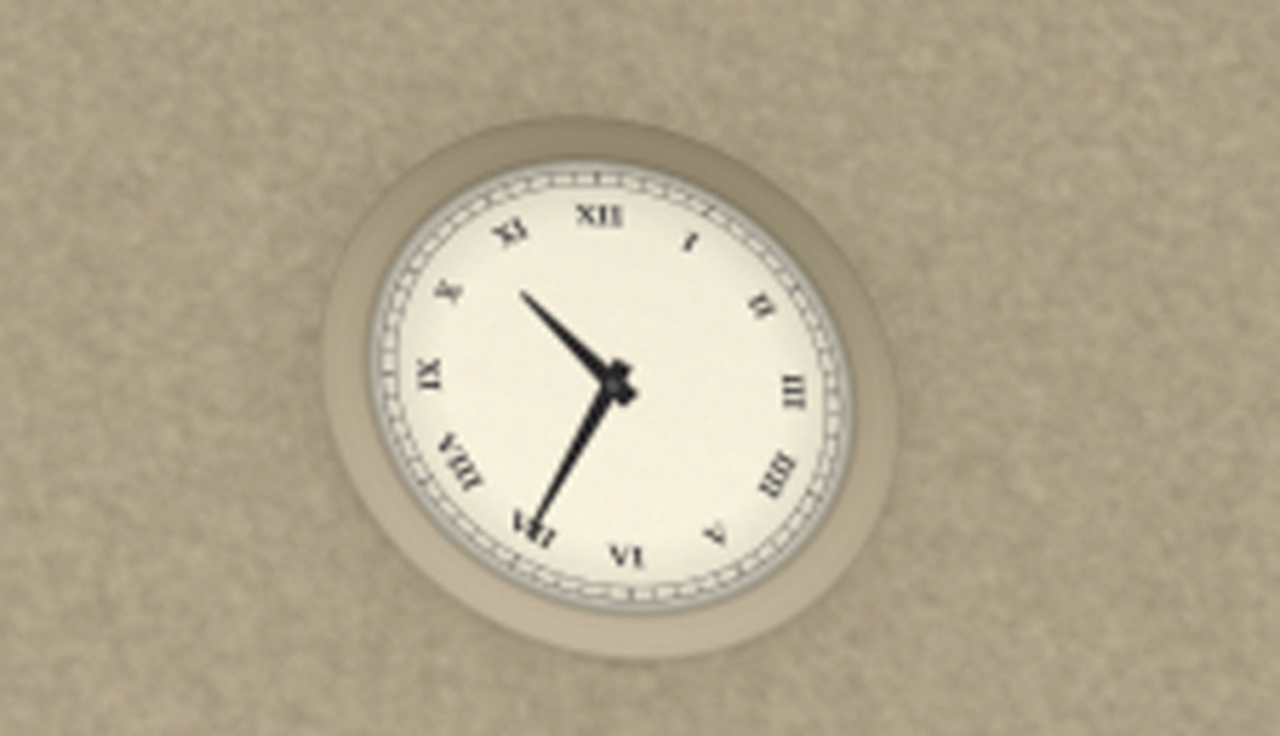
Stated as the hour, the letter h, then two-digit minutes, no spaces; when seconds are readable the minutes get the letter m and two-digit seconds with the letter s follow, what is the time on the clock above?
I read 10h35
